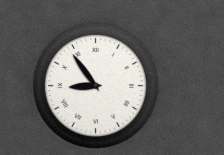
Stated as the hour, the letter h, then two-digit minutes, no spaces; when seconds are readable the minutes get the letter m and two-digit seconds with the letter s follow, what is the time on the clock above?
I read 8h54
